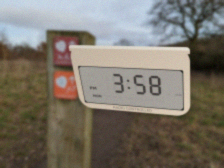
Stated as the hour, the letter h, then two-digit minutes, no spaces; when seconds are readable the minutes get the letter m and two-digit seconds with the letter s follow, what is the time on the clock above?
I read 3h58
